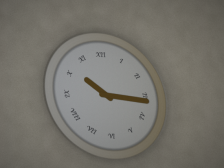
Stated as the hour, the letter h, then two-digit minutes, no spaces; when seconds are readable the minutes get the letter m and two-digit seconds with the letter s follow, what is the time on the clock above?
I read 10h16
